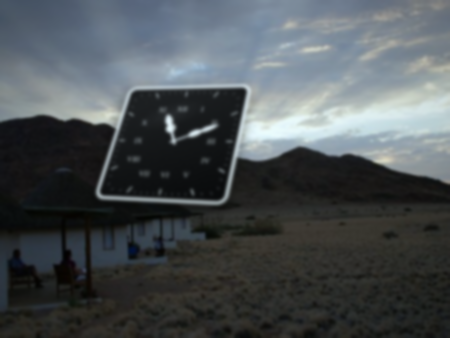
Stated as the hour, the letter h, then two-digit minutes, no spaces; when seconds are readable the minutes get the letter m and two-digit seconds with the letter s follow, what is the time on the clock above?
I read 11h11
